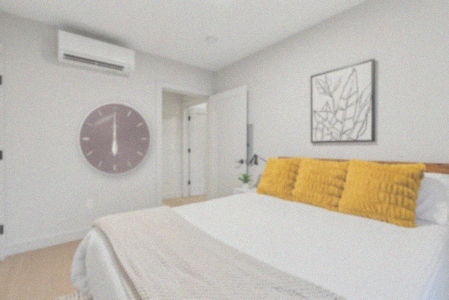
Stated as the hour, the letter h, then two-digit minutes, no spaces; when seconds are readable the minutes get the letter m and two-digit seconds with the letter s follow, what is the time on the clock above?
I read 6h00
